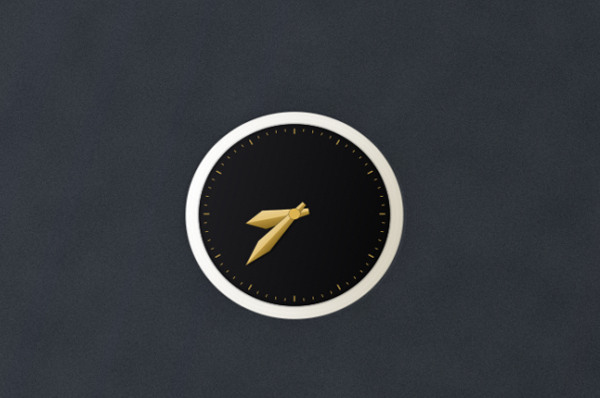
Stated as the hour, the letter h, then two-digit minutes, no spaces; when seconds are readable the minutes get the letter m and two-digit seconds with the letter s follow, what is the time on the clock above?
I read 8h37
